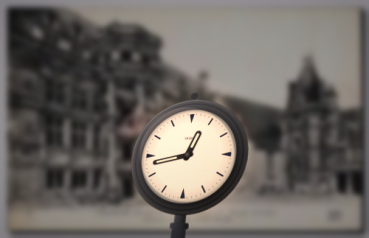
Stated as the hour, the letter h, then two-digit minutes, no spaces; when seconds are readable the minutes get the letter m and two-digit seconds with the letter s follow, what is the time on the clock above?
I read 12h43
